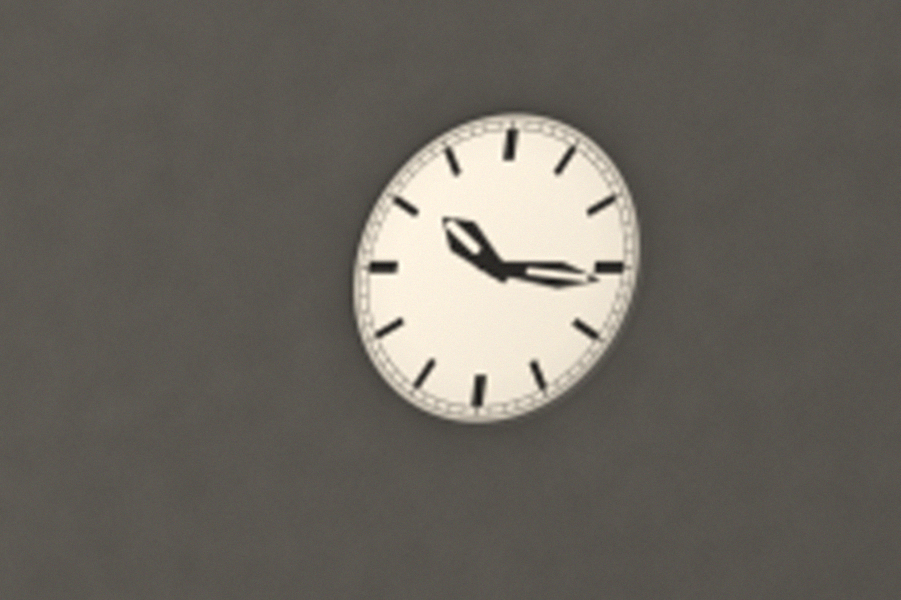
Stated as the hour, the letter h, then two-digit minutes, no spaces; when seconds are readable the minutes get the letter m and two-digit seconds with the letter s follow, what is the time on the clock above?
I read 10h16
